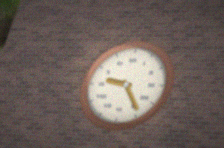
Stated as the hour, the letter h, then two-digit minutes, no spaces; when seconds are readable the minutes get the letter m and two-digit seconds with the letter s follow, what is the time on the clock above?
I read 9h24
